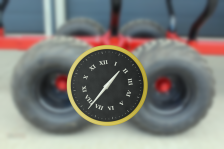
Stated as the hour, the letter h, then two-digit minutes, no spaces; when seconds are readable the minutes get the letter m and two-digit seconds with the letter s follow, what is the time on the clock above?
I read 1h38
